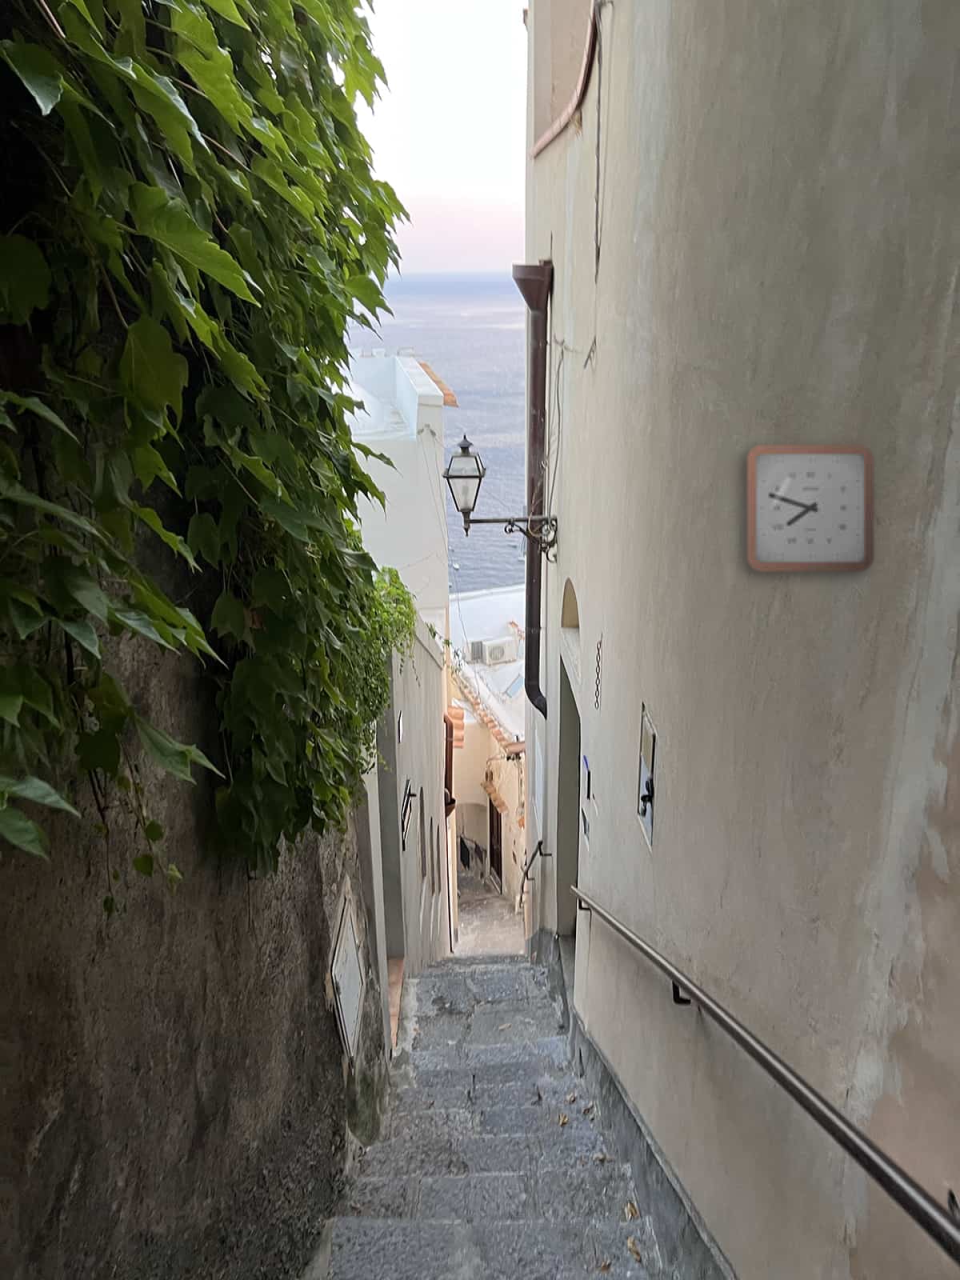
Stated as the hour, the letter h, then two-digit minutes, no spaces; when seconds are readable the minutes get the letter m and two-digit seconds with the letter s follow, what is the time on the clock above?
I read 7h48
